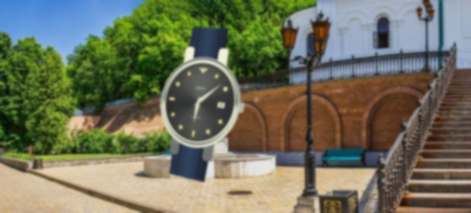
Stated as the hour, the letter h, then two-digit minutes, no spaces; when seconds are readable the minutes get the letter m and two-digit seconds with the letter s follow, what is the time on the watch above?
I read 6h08
